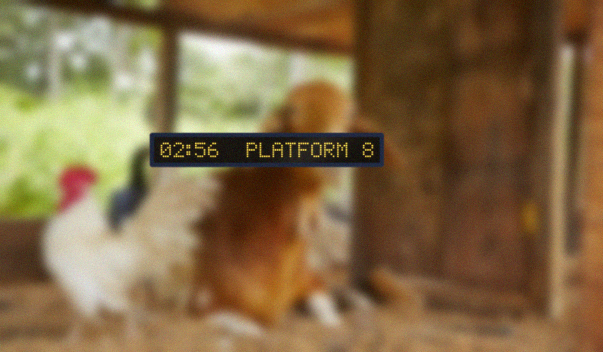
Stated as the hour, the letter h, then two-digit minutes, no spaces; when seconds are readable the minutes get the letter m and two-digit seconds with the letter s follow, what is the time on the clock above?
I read 2h56
